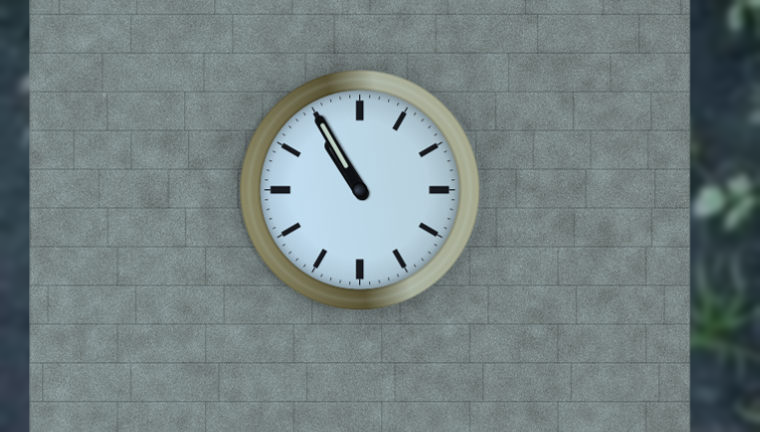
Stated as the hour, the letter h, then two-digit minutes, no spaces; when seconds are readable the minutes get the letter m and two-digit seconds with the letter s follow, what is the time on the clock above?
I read 10h55
